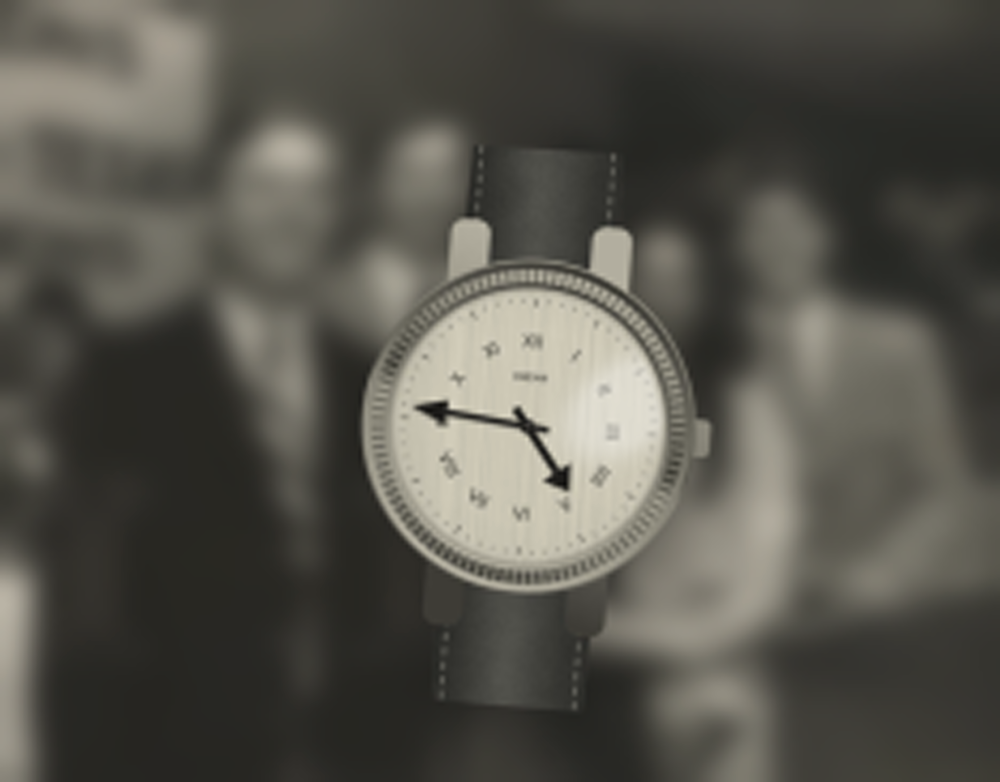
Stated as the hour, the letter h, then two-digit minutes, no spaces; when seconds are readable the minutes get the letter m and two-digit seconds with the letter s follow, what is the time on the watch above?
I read 4h46
